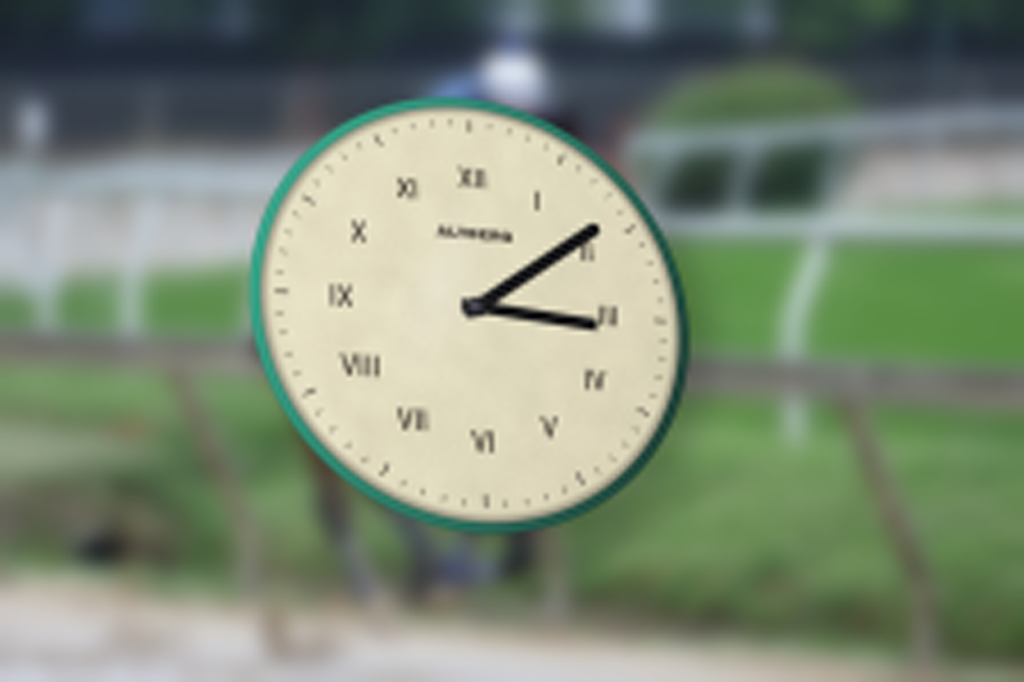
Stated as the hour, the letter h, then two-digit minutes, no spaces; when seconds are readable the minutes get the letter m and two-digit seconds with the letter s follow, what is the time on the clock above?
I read 3h09
